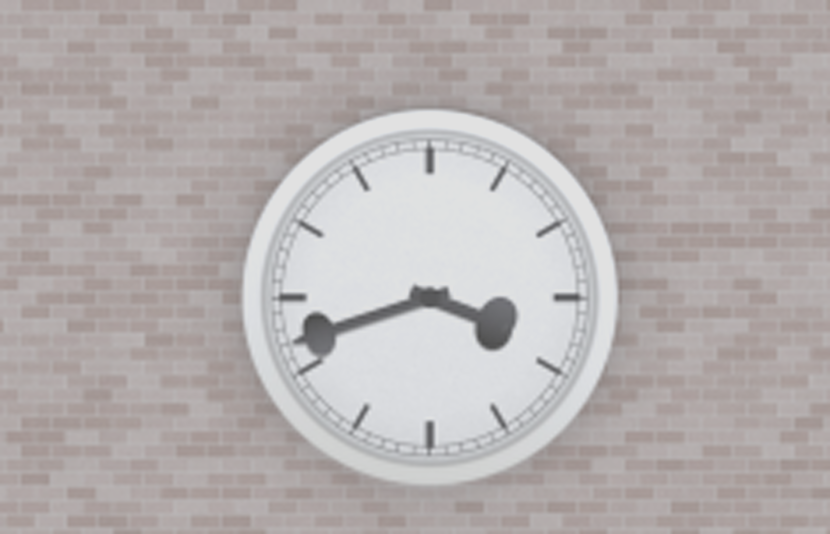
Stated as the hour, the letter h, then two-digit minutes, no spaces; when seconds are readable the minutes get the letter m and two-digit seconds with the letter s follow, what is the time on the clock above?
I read 3h42
